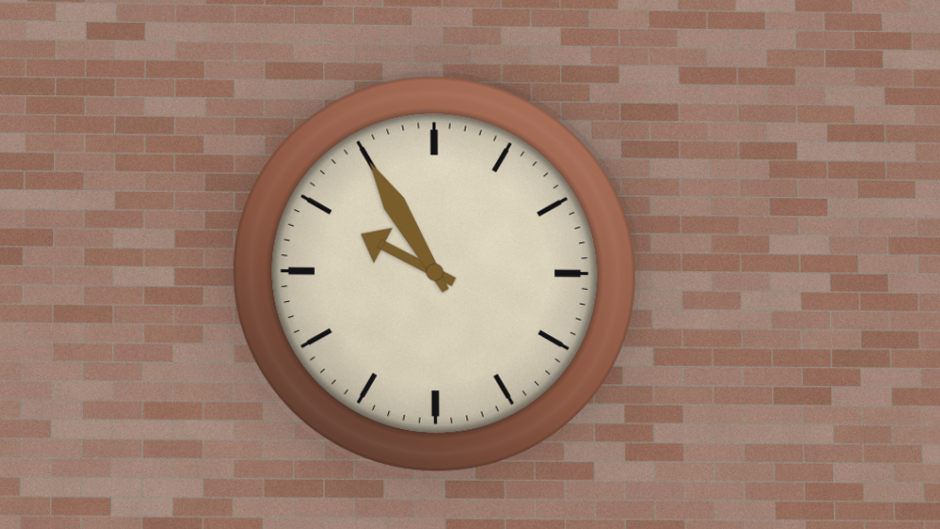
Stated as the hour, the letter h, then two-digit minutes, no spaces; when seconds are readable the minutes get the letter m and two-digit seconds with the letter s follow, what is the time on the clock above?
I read 9h55
